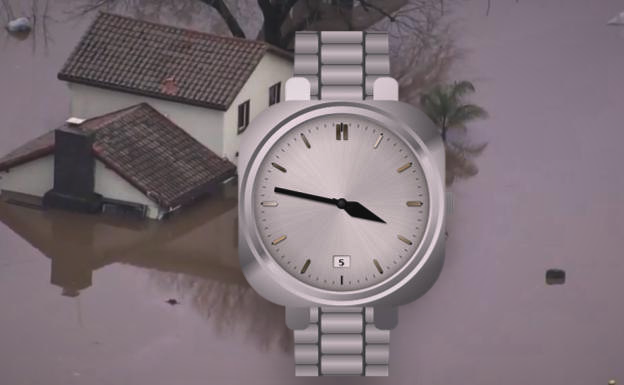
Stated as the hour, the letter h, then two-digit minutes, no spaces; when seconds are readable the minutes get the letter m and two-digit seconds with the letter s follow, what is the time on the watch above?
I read 3h47
